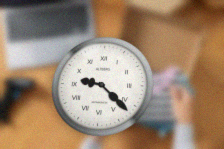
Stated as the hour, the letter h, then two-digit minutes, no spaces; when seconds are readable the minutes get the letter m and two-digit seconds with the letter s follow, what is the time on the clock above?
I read 9h22
